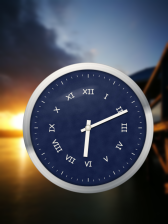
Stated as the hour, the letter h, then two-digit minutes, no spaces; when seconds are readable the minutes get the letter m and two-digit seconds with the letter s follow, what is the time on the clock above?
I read 6h11
